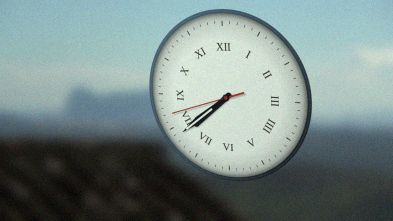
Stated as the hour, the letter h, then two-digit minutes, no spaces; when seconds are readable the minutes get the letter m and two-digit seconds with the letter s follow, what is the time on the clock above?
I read 7h38m42s
